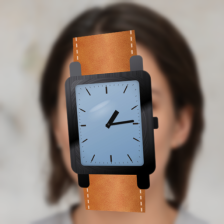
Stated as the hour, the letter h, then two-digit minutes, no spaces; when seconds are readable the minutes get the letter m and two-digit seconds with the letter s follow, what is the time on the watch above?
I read 1h14
